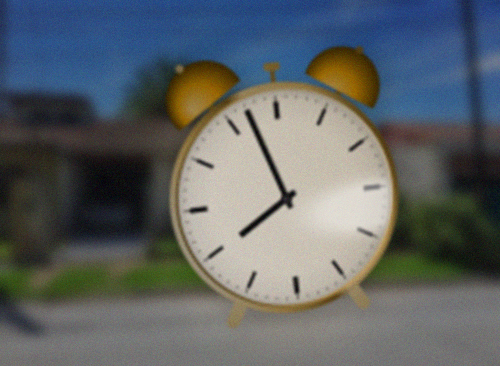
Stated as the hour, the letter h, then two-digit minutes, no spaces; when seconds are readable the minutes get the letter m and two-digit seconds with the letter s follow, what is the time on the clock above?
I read 7h57
